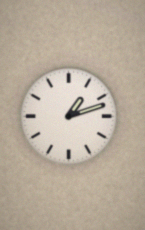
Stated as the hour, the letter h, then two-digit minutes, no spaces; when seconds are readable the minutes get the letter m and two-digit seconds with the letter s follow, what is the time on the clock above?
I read 1h12
